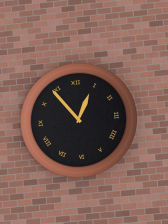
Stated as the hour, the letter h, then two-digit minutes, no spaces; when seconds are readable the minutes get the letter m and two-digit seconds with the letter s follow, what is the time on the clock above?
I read 12h54
